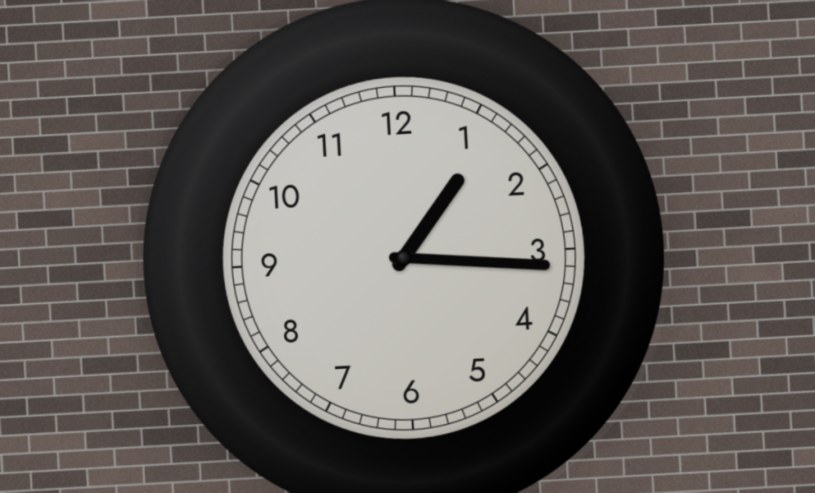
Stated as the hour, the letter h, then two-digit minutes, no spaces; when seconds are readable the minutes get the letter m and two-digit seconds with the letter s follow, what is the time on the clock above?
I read 1h16
